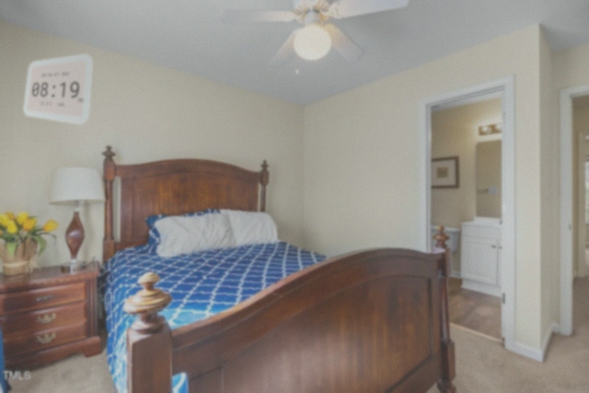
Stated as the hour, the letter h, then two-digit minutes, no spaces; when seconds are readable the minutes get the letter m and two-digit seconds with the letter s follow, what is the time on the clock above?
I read 8h19
